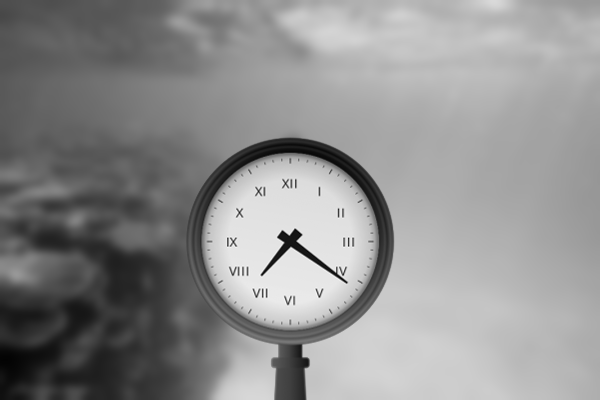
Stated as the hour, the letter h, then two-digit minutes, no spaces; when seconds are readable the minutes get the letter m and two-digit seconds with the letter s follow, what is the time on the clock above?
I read 7h21
